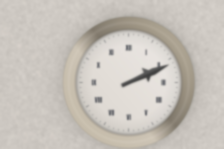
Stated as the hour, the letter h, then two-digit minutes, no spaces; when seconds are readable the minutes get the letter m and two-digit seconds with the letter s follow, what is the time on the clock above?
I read 2h11
